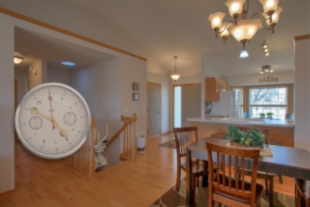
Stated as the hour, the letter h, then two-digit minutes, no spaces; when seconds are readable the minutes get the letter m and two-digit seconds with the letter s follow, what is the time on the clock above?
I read 4h51
